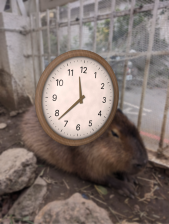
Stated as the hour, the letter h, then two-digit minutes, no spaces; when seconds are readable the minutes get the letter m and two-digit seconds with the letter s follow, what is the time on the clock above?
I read 11h38
